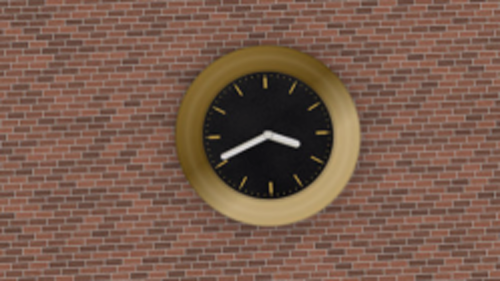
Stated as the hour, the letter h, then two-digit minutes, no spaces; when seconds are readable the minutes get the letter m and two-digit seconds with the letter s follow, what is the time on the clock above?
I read 3h41
